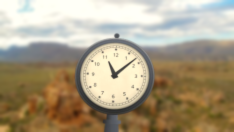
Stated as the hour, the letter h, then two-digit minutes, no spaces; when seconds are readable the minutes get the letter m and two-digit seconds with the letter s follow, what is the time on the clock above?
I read 11h08
